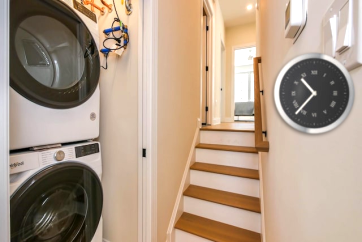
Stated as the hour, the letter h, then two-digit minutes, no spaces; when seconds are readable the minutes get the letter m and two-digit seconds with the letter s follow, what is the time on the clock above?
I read 10h37
